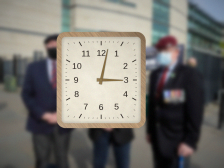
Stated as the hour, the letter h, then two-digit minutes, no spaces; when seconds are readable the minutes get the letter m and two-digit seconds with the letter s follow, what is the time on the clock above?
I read 3h02
